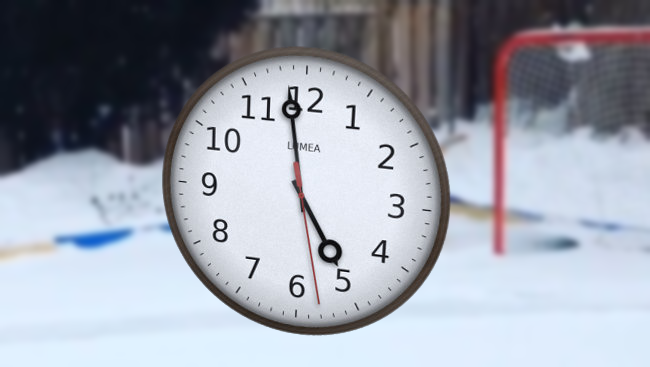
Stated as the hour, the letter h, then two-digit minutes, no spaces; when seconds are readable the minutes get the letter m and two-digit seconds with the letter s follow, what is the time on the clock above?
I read 4h58m28s
